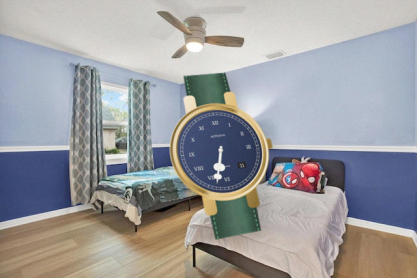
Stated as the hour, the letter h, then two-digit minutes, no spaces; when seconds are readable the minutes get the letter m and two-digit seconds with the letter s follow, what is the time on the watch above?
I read 6h33
